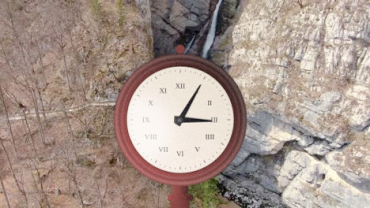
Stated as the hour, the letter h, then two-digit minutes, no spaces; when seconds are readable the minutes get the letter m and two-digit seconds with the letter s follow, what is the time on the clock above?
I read 3h05
